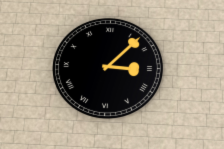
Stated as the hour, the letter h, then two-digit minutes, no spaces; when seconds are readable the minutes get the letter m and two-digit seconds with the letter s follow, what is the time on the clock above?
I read 3h07
